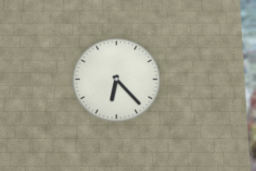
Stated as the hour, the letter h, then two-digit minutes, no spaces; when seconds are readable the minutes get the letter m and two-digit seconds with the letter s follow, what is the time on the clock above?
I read 6h23
